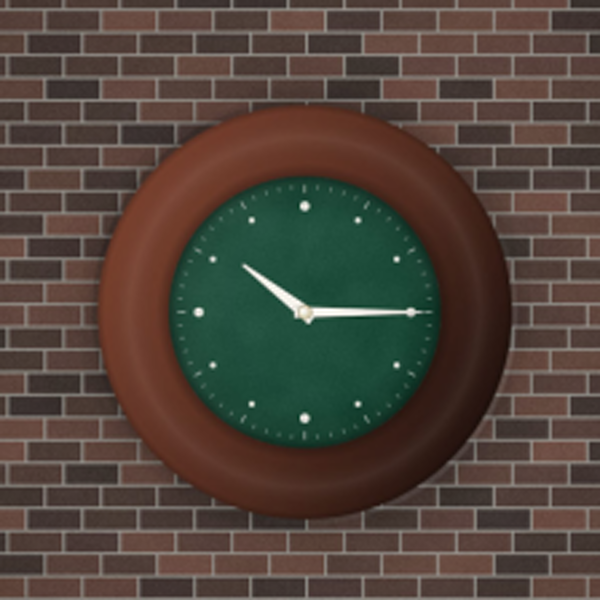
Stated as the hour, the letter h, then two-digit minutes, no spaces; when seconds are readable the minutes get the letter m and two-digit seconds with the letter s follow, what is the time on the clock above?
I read 10h15
